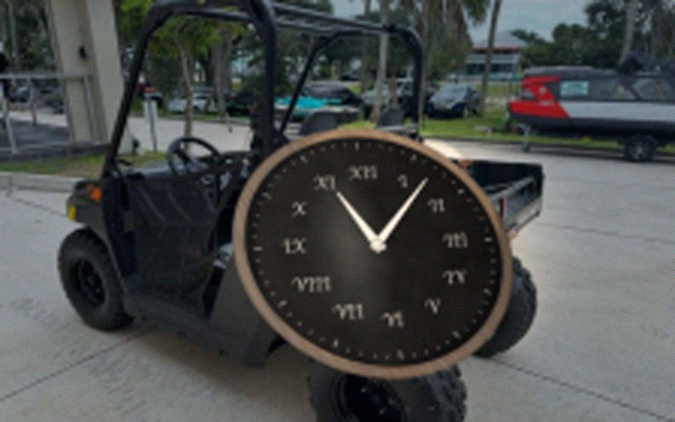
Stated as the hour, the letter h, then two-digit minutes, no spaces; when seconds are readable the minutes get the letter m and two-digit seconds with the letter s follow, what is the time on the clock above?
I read 11h07
